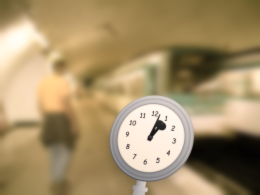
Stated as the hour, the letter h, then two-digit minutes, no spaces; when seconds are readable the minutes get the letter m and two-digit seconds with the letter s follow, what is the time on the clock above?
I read 1h02
